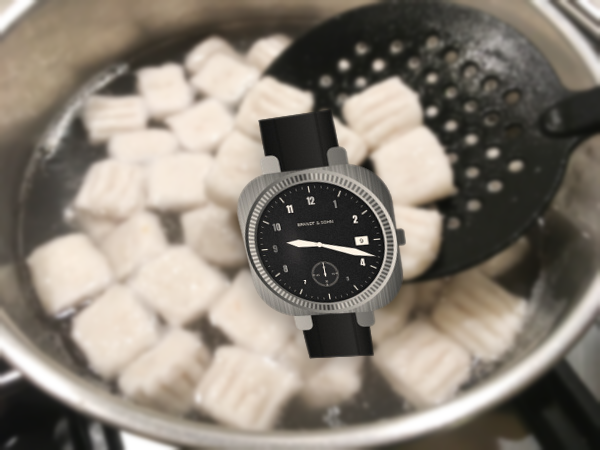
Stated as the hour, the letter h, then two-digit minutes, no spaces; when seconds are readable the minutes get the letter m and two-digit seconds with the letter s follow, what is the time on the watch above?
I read 9h18
